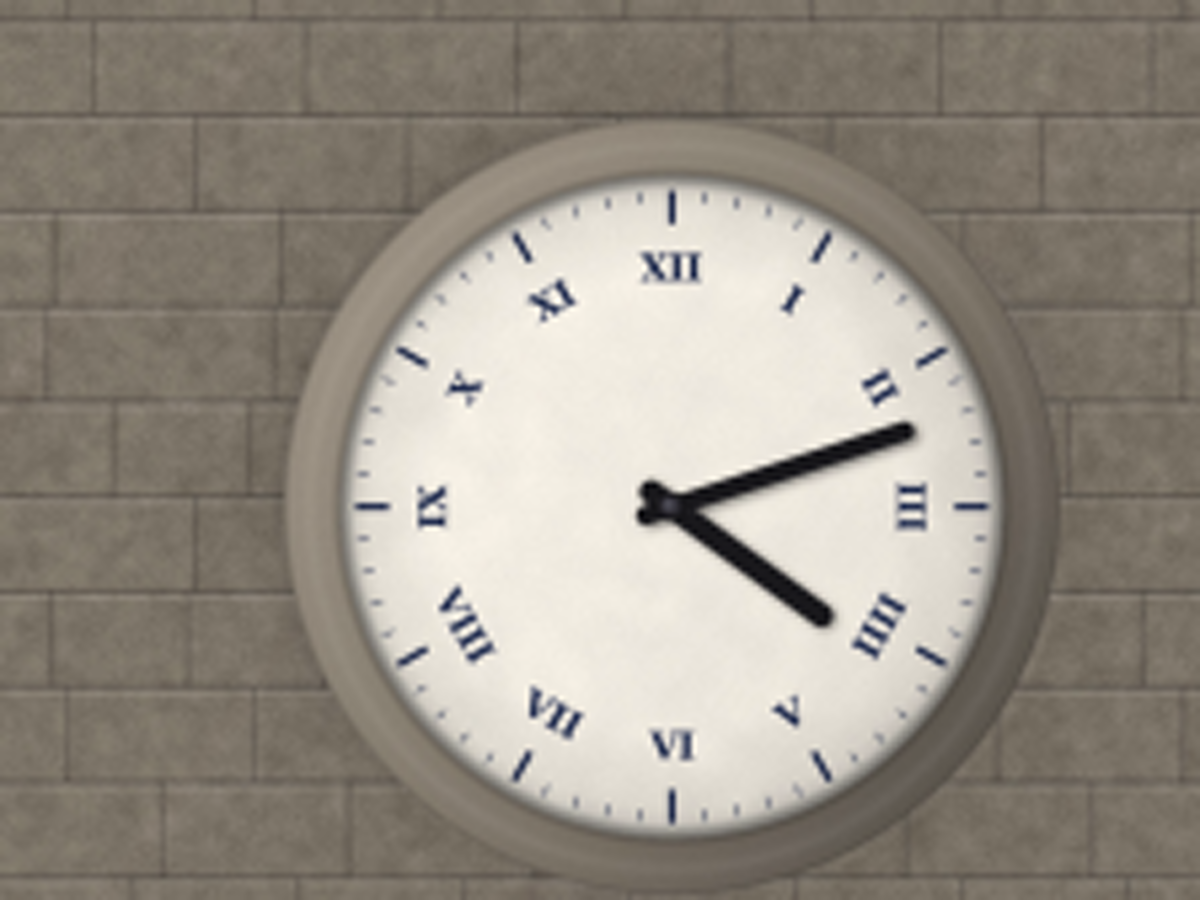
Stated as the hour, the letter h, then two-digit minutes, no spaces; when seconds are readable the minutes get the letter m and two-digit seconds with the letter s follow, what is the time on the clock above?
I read 4h12
